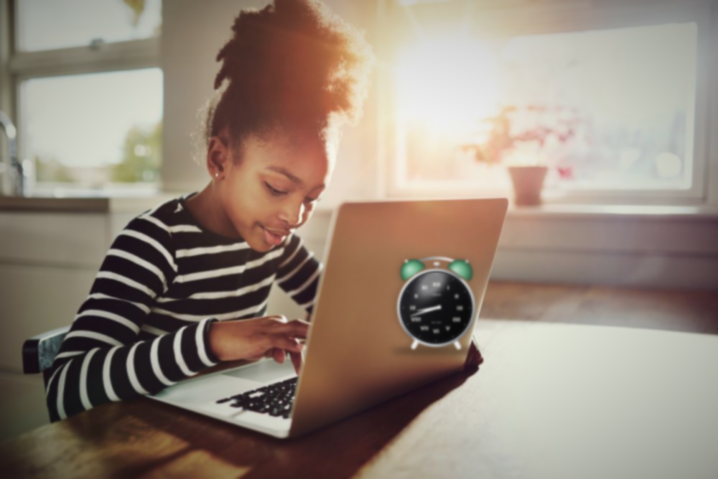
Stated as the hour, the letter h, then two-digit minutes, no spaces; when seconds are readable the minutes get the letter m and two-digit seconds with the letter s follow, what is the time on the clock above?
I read 8h42
